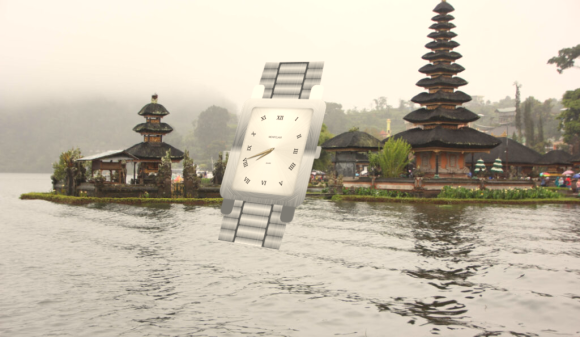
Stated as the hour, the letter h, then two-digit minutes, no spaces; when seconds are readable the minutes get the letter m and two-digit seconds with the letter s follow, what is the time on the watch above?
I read 7h41
